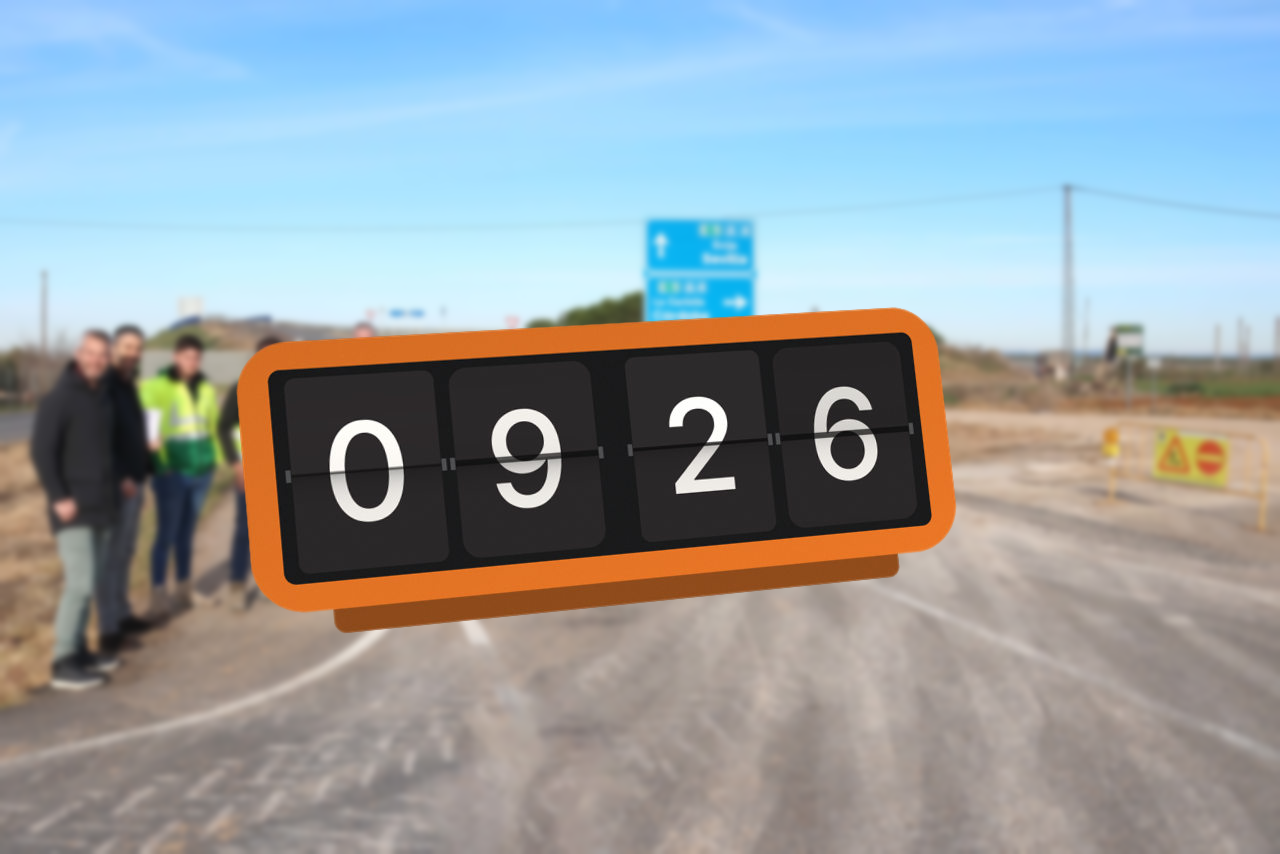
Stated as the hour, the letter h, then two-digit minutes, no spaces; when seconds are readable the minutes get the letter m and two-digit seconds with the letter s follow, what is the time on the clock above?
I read 9h26
